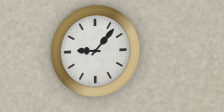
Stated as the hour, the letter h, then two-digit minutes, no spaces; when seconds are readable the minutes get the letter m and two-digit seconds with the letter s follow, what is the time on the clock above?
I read 9h07
